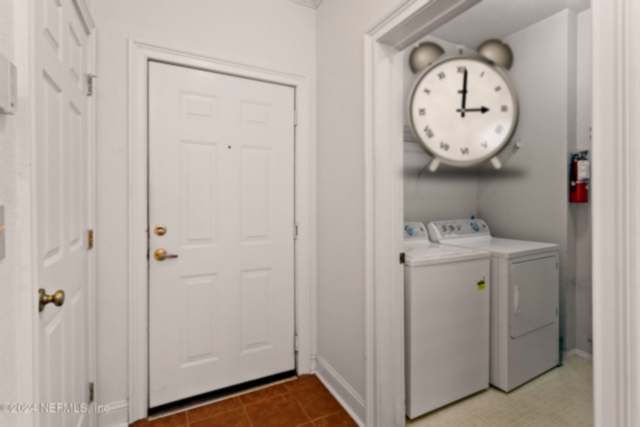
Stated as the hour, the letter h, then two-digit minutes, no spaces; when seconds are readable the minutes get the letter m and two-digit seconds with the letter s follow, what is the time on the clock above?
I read 3h01
